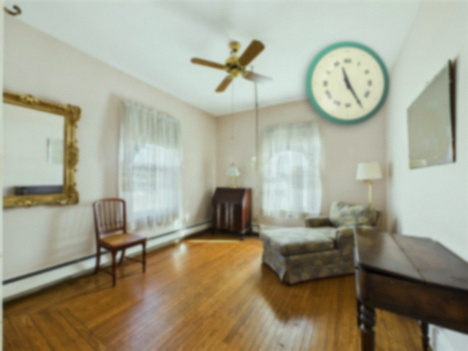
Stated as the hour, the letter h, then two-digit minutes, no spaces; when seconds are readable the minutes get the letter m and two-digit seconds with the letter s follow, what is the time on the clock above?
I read 11h25
